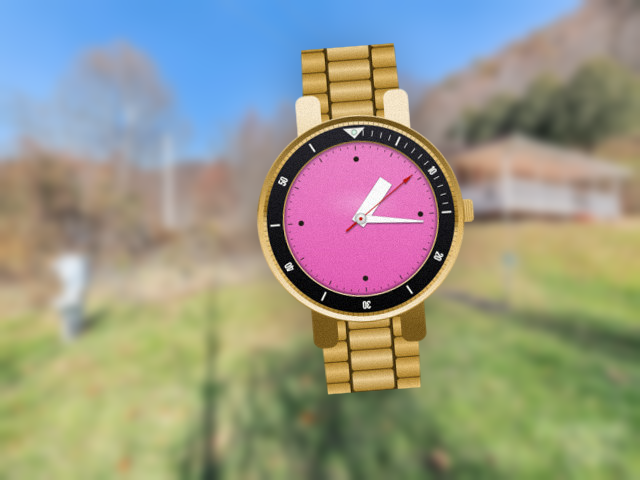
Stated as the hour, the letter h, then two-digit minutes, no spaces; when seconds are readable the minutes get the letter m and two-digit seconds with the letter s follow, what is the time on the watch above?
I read 1h16m09s
